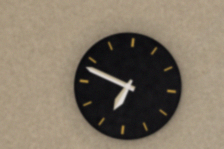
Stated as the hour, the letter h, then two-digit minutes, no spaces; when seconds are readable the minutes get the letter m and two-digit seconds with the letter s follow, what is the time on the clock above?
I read 6h48
